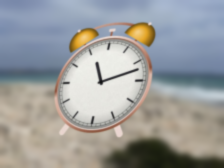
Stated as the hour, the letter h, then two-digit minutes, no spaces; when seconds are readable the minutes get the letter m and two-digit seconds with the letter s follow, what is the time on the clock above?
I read 11h12
